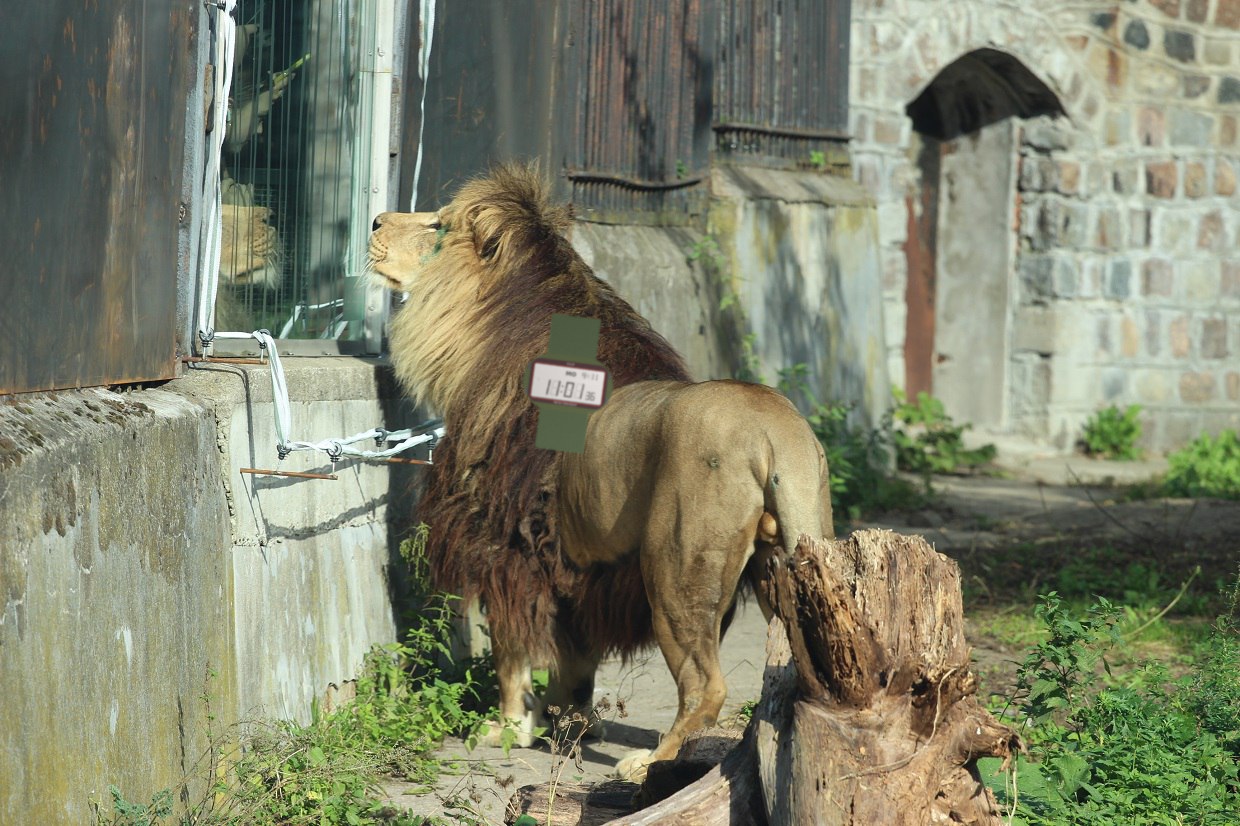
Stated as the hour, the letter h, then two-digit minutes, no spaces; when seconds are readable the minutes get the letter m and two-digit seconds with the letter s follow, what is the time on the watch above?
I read 11h01
